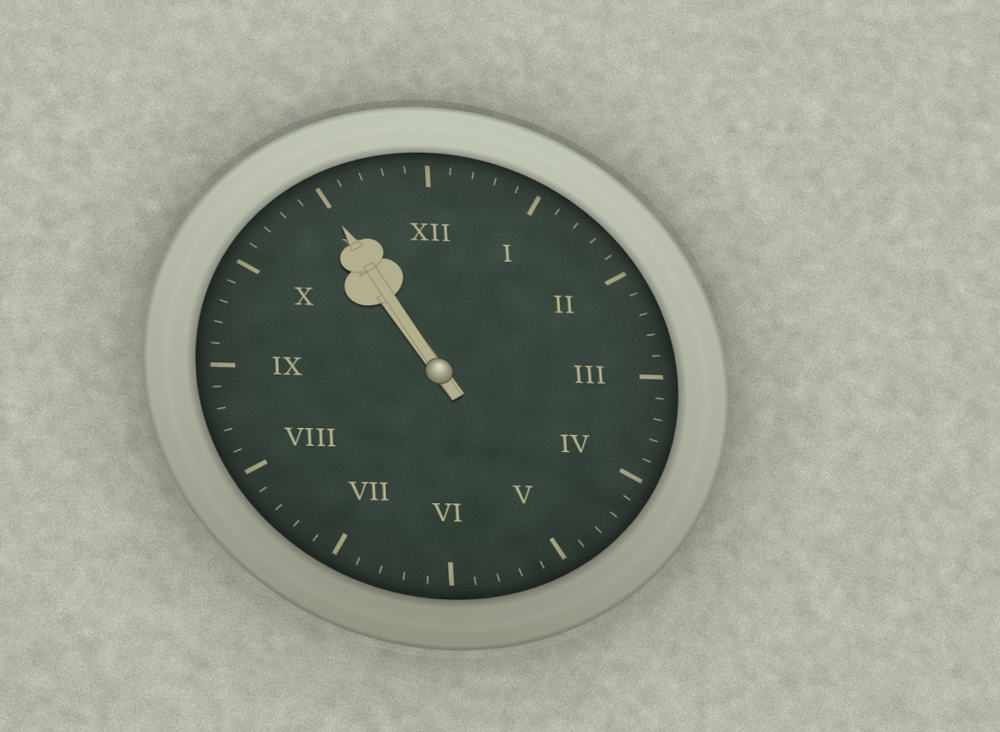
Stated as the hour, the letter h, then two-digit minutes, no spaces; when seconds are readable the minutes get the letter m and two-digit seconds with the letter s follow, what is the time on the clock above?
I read 10h55
